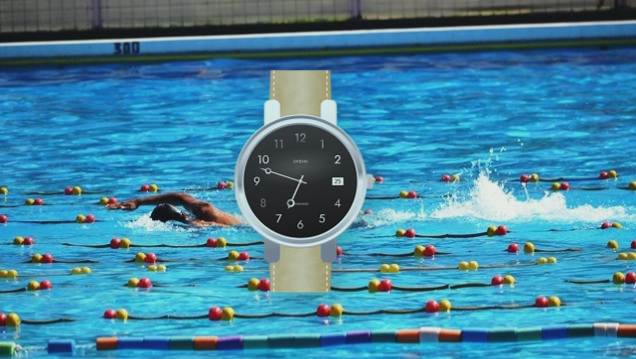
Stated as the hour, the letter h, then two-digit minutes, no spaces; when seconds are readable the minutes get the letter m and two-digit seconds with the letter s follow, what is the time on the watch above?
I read 6h48
